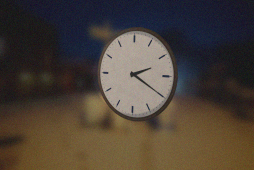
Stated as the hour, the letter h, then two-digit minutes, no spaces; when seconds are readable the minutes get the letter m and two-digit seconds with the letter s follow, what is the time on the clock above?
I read 2h20
